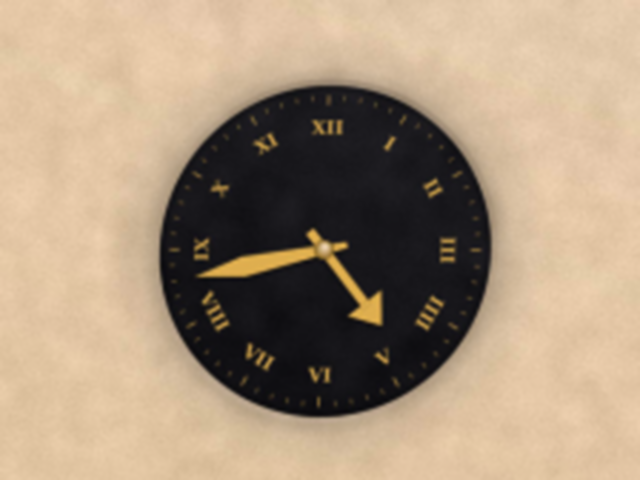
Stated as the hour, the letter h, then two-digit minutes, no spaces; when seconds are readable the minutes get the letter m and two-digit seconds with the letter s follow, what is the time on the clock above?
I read 4h43
